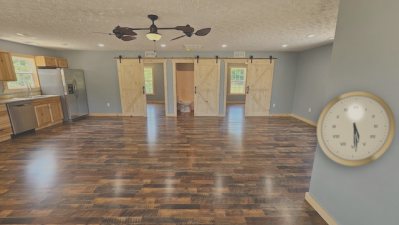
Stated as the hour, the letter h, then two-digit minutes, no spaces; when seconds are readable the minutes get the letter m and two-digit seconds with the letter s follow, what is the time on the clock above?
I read 5h29
